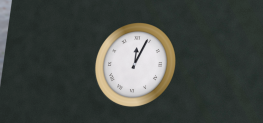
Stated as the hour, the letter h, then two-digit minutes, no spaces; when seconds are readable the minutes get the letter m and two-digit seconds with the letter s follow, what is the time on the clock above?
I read 12h04
